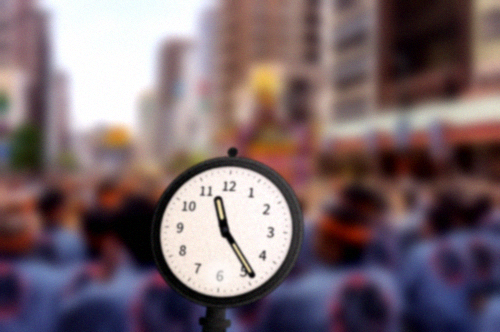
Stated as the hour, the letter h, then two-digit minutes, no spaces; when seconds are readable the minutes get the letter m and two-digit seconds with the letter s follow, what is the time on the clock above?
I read 11h24
